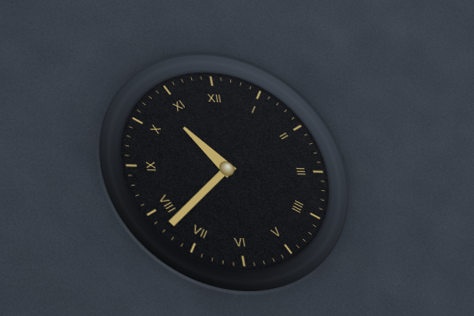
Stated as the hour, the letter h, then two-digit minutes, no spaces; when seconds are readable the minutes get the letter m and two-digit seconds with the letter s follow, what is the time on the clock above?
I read 10h38
